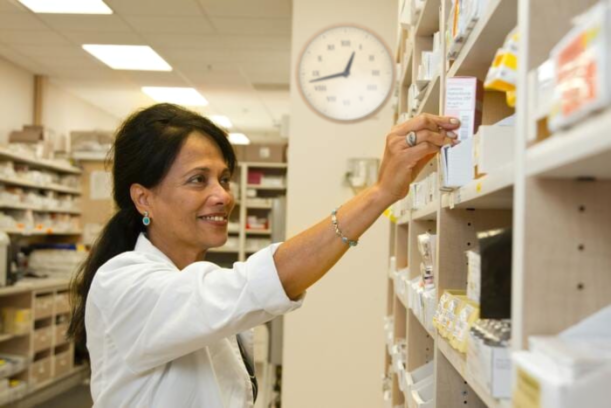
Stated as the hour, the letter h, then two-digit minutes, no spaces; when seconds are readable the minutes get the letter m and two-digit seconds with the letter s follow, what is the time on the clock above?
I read 12h43
